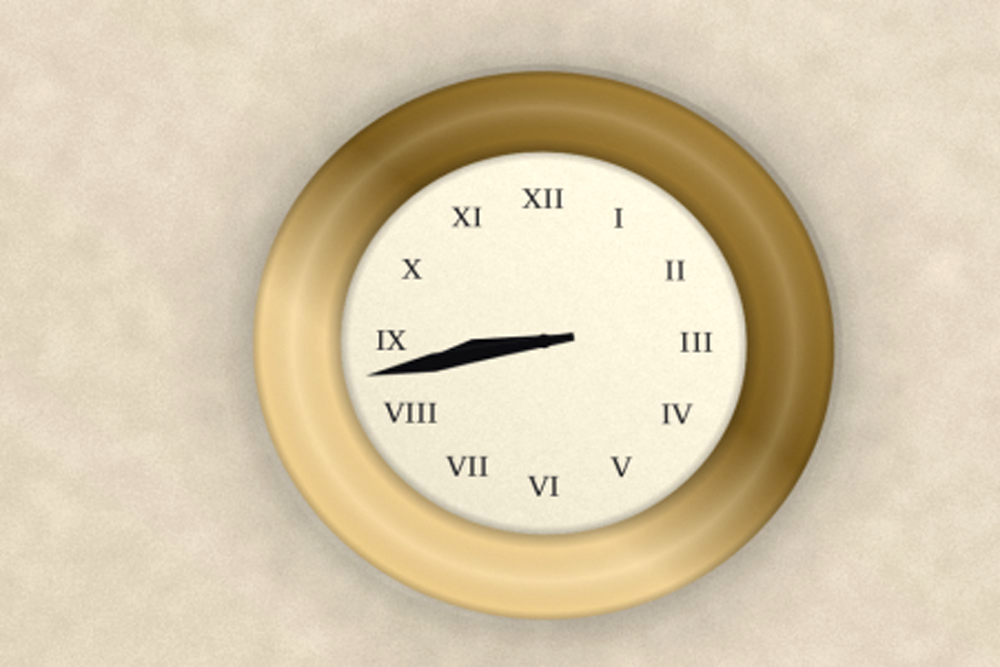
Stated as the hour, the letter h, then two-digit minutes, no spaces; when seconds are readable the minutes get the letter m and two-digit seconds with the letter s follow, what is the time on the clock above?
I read 8h43
